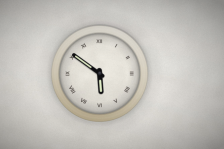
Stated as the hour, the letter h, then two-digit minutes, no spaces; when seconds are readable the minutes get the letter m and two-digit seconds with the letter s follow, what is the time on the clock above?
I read 5h51
